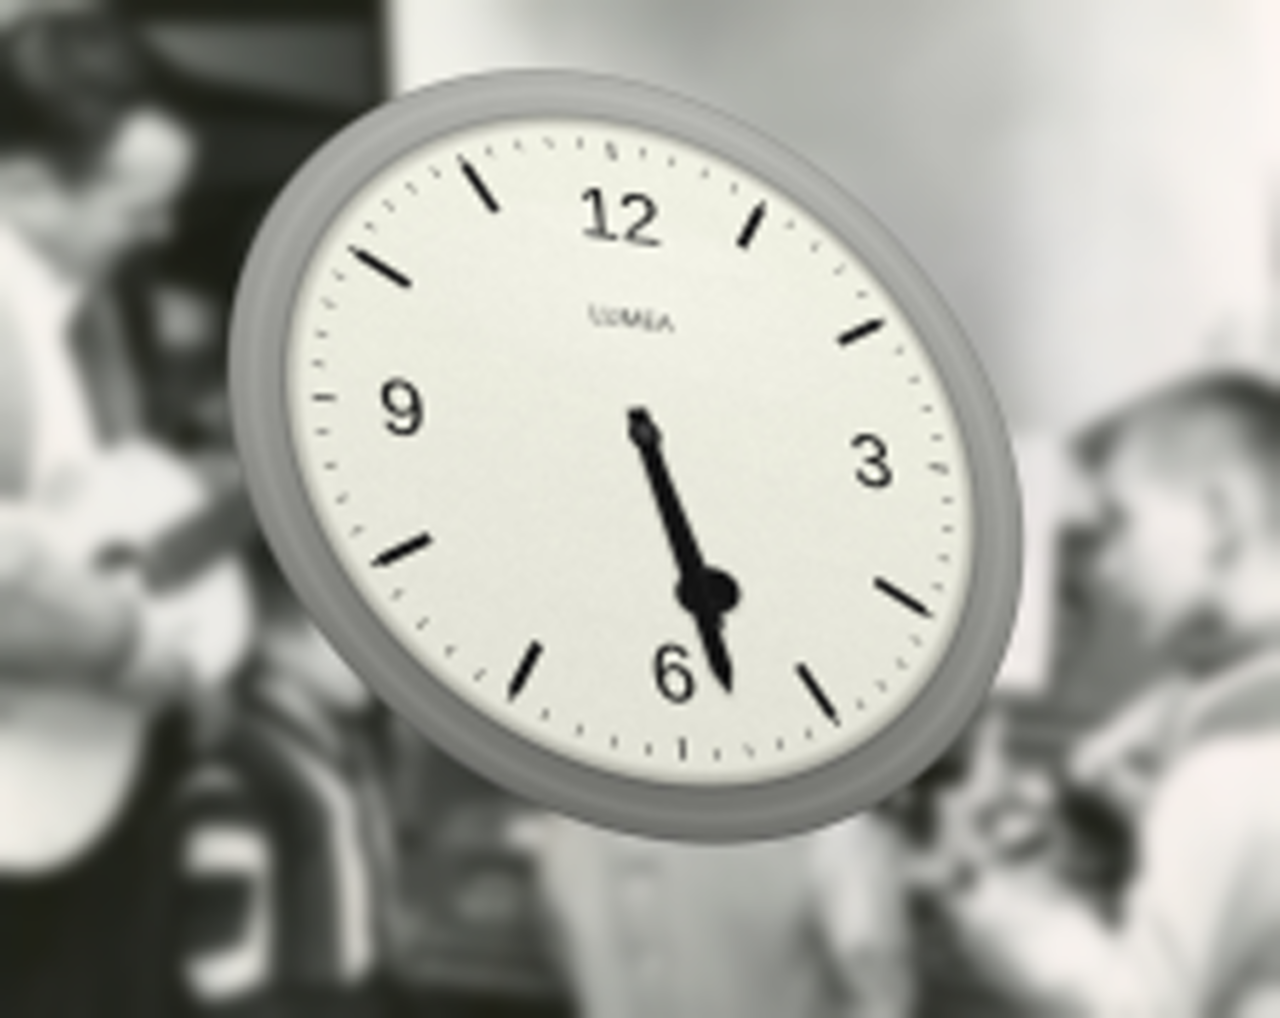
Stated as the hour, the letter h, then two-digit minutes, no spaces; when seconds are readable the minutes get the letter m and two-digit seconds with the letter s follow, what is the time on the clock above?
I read 5h28
